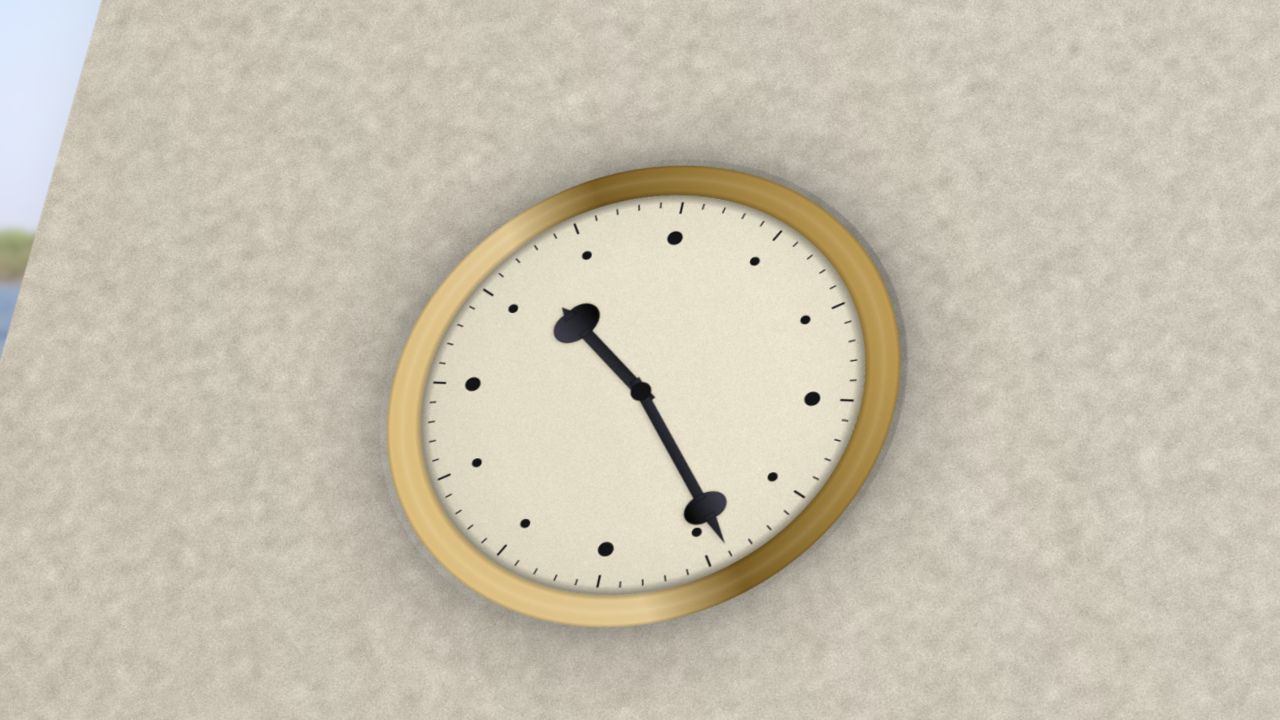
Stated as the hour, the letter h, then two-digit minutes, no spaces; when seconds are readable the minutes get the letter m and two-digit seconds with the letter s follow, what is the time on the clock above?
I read 10h24
